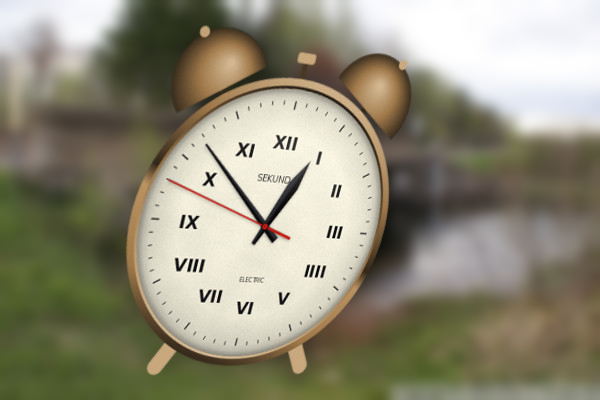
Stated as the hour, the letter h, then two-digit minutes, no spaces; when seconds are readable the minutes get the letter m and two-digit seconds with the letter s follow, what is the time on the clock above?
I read 12h51m48s
